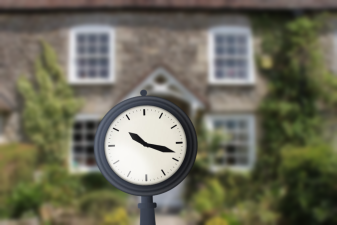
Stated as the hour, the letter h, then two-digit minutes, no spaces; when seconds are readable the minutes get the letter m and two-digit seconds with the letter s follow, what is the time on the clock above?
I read 10h18
